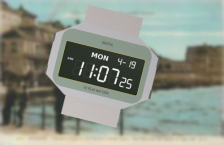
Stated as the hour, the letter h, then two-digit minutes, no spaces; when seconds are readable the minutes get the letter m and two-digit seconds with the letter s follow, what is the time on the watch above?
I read 11h07m25s
